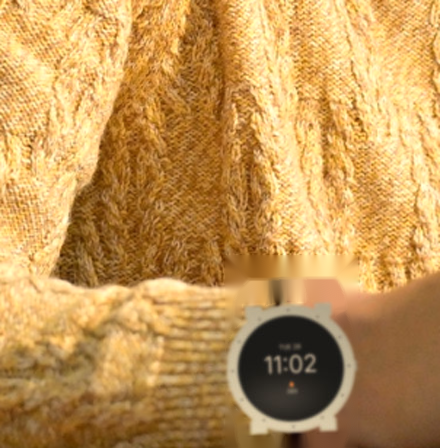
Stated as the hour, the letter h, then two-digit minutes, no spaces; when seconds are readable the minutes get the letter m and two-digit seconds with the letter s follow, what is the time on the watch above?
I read 11h02
